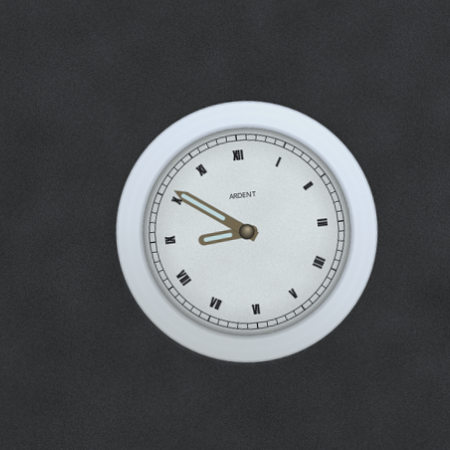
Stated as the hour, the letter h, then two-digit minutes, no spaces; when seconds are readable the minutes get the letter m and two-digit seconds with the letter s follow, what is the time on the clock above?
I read 8h51
